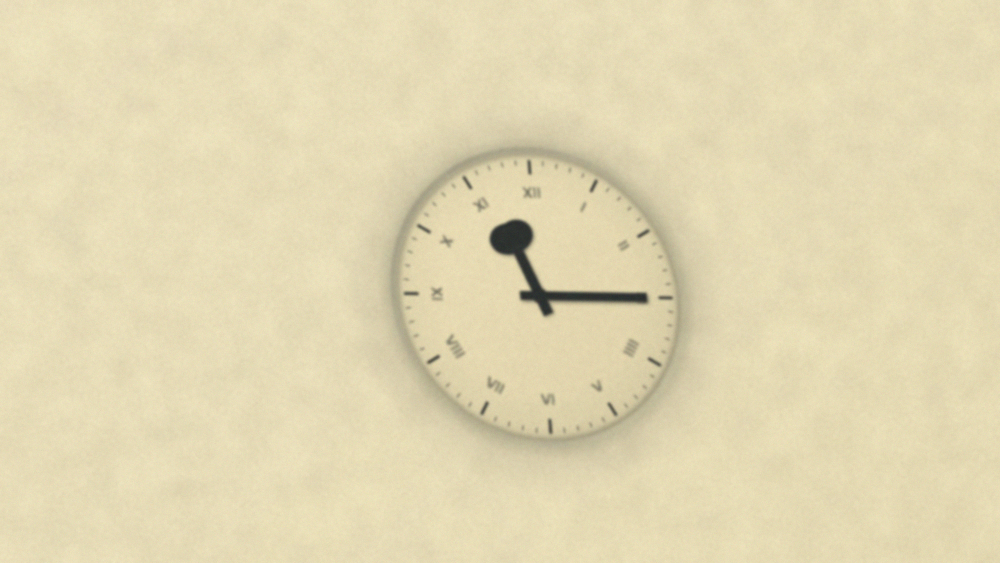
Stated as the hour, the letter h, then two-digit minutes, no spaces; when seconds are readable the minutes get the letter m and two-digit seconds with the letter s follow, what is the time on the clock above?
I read 11h15
